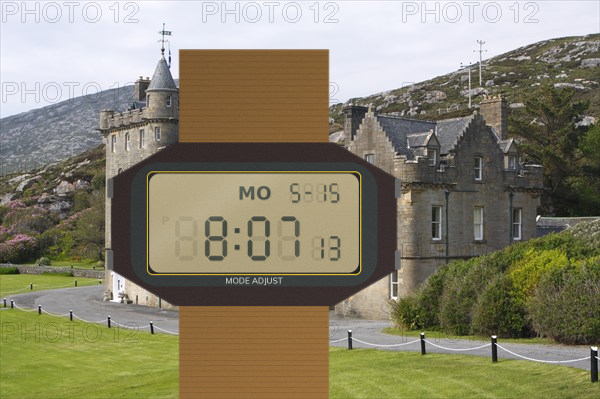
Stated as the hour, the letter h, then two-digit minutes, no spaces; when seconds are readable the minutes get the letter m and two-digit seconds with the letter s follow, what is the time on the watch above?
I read 8h07m13s
